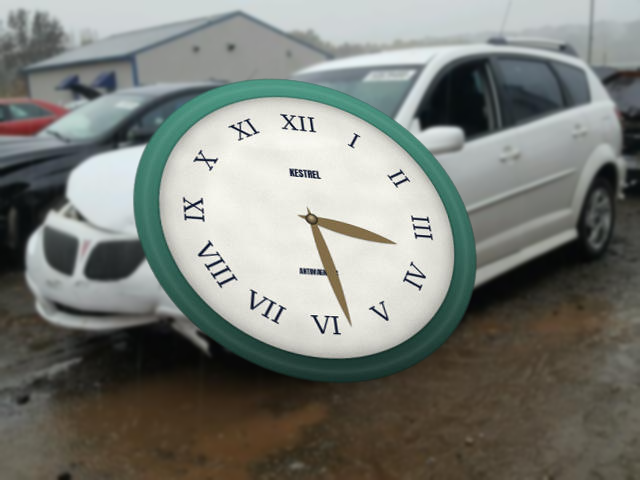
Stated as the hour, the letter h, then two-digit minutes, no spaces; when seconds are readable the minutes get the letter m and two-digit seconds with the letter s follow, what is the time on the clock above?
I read 3h28
